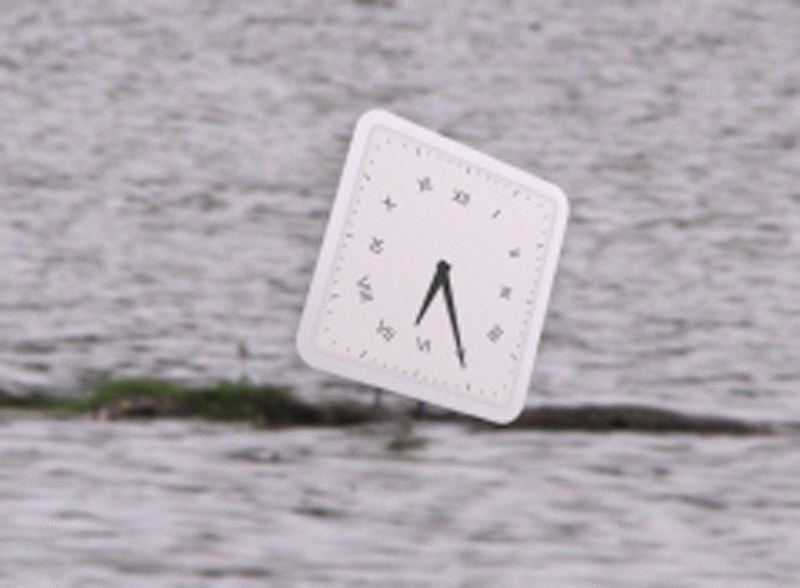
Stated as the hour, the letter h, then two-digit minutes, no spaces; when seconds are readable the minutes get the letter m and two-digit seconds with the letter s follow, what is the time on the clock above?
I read 6h25
